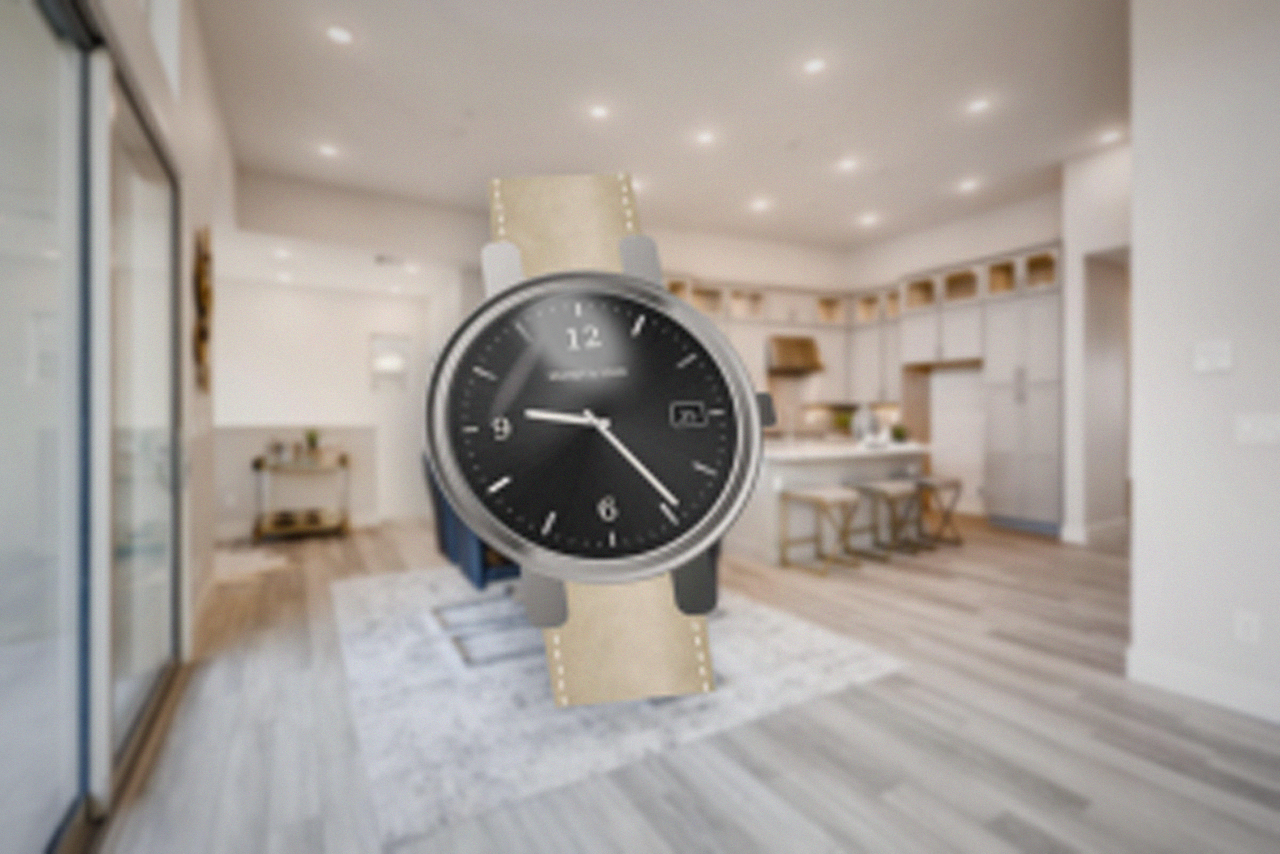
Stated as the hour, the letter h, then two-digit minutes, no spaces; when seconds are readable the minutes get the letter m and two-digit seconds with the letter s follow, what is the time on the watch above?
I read 9h24
